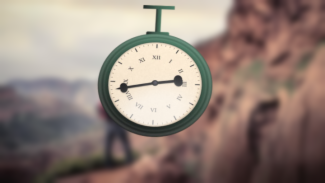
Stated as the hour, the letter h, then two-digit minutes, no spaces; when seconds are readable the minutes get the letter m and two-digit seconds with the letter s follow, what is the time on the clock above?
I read 2h43
